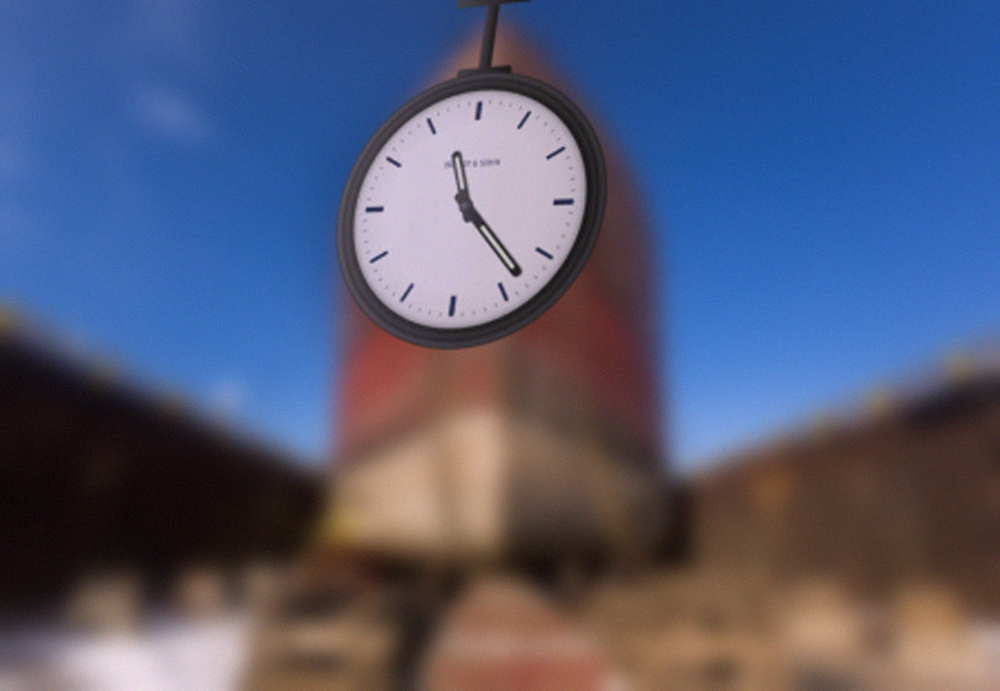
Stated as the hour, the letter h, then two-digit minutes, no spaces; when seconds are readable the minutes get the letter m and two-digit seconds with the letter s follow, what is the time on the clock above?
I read 11h23
